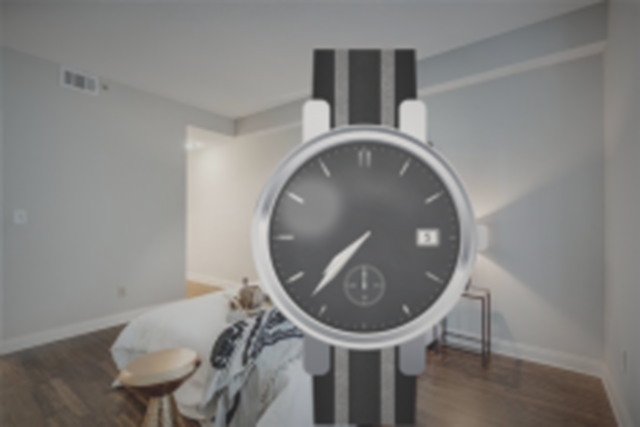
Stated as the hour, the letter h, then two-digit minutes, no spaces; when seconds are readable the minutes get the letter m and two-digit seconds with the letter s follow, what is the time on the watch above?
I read 7h37
